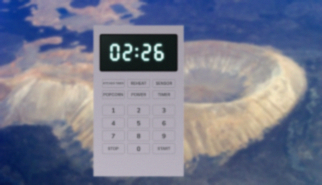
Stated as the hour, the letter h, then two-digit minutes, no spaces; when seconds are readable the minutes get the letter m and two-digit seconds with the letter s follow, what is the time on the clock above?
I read 2h26
